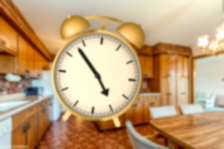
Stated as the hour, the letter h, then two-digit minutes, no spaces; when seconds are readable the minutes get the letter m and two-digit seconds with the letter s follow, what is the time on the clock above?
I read 4h53
